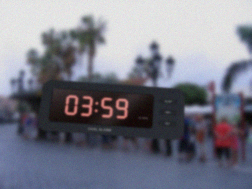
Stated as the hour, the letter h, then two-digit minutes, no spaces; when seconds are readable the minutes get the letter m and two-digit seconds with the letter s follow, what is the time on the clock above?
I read 3h59
